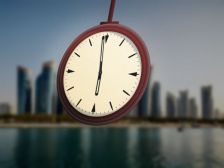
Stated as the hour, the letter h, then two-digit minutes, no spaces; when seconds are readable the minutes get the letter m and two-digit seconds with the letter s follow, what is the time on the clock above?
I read 5h59
